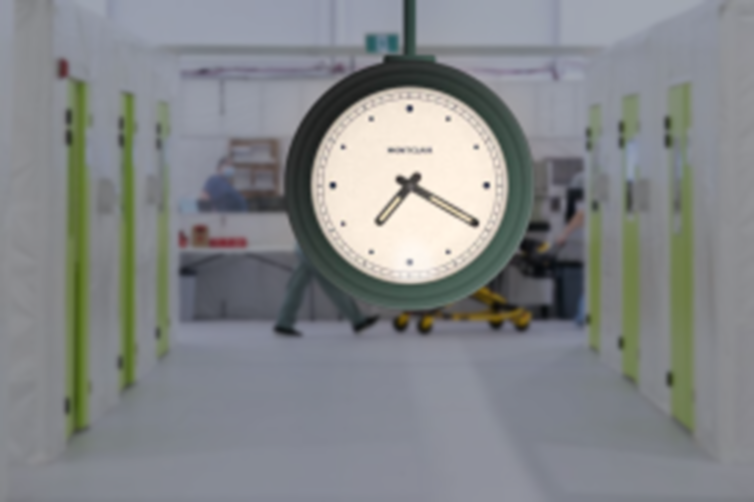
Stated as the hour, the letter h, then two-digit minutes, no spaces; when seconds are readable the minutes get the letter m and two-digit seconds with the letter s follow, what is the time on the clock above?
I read 7h20
